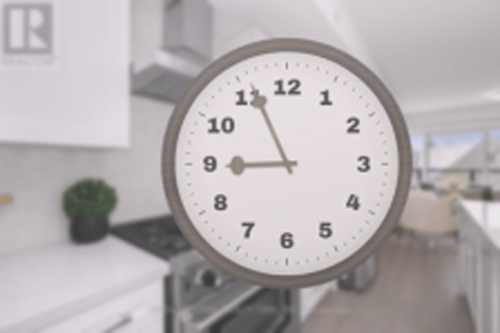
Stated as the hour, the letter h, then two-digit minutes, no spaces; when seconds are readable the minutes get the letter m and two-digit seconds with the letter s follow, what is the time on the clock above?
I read 8h56
